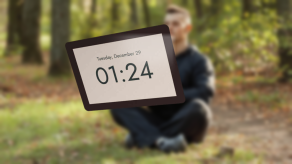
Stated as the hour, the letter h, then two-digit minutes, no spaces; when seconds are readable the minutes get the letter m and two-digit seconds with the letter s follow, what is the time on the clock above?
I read 1h24
